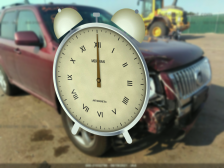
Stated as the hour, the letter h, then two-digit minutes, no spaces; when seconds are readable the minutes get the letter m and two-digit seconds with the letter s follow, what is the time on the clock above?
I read 12h00
